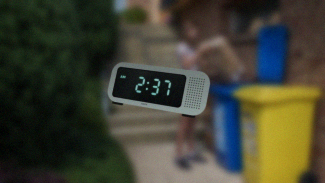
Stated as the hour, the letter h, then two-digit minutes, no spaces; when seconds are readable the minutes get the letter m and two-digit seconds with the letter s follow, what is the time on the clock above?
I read 2h37
